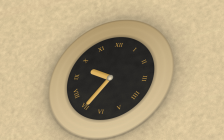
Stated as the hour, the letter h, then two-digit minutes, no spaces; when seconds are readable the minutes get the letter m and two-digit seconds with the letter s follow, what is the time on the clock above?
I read 9h35
